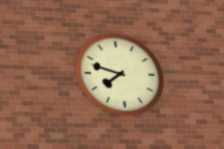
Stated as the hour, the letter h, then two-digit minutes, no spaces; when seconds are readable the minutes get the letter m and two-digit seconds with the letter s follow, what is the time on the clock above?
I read 7h48
